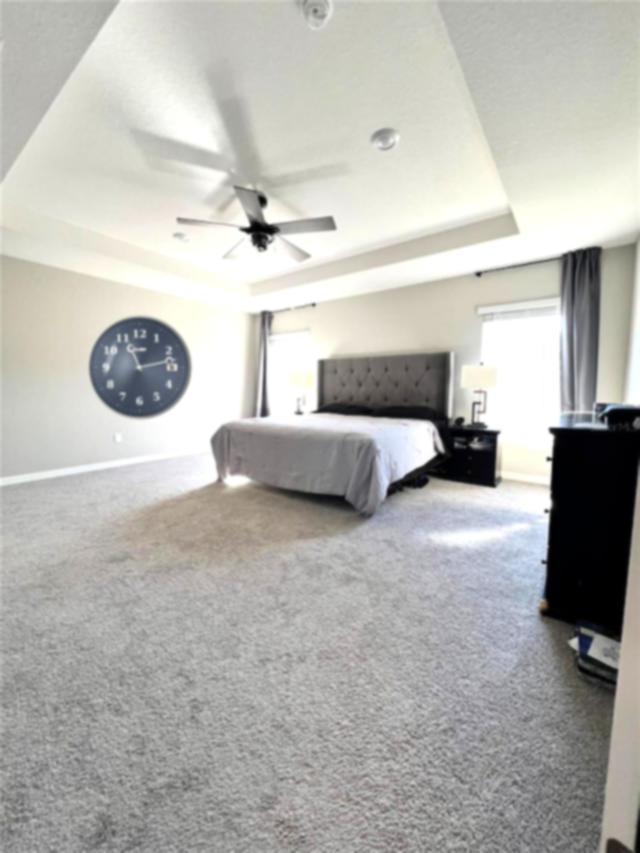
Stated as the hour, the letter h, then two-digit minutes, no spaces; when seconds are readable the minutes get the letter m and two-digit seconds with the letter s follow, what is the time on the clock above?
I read 11h13
